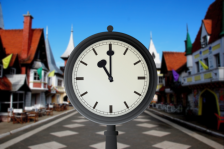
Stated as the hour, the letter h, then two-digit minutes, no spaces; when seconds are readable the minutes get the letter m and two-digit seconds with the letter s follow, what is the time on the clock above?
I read 11h00
